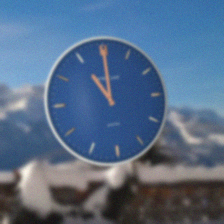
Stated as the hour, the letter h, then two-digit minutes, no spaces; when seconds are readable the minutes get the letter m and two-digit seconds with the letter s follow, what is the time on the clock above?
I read 11h00
